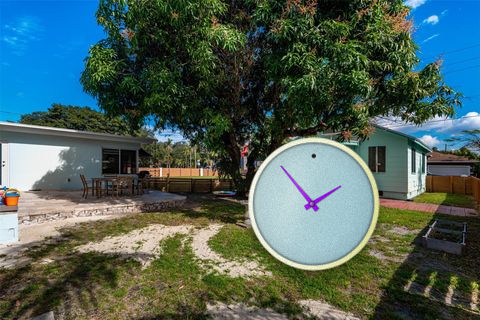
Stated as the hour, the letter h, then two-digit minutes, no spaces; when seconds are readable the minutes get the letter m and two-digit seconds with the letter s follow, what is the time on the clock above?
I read 1h53
